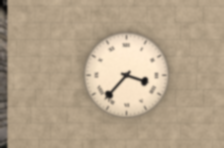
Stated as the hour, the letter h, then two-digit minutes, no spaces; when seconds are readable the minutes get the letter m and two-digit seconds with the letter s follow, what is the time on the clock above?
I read 3h37
